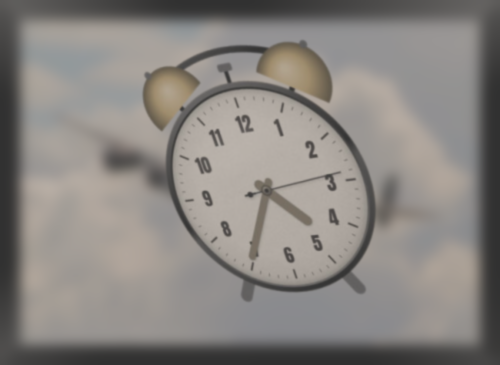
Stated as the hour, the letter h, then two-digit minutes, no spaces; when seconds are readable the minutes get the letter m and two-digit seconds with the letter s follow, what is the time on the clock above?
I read 4h35m14s
